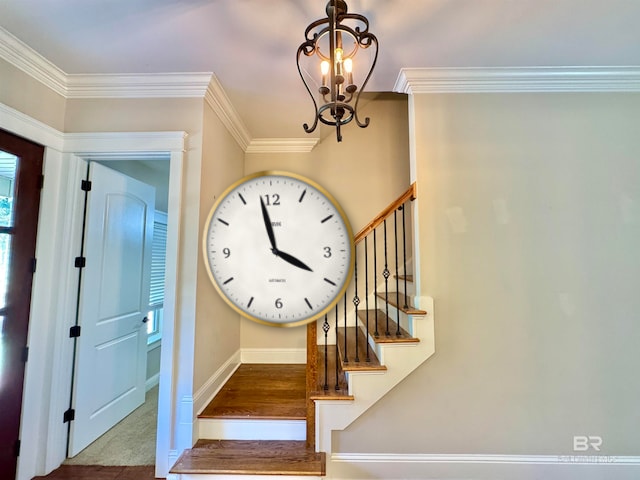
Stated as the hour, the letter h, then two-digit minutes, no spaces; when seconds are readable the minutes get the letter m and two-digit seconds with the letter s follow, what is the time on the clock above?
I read 3h58
